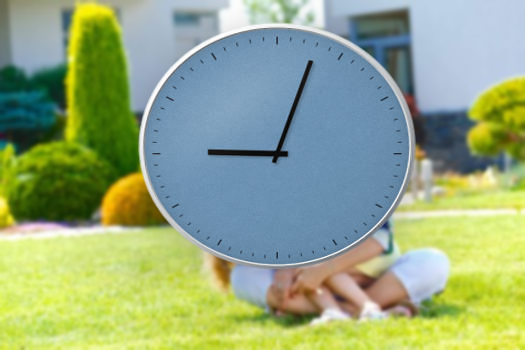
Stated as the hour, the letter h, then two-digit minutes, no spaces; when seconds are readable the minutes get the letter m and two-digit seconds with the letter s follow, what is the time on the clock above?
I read 9h03
